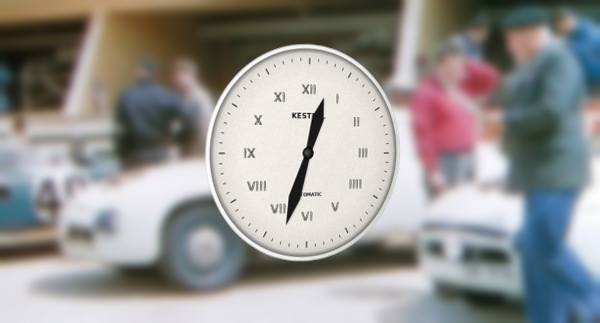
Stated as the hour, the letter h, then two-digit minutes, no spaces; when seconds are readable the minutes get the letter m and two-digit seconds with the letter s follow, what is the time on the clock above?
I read 12h33
